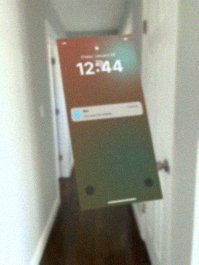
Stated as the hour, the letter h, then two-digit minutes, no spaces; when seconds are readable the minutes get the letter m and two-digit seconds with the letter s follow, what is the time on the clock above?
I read 12h44
